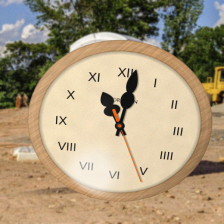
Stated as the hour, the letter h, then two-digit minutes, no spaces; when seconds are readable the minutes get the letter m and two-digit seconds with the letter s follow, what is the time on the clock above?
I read 11h01m26s
